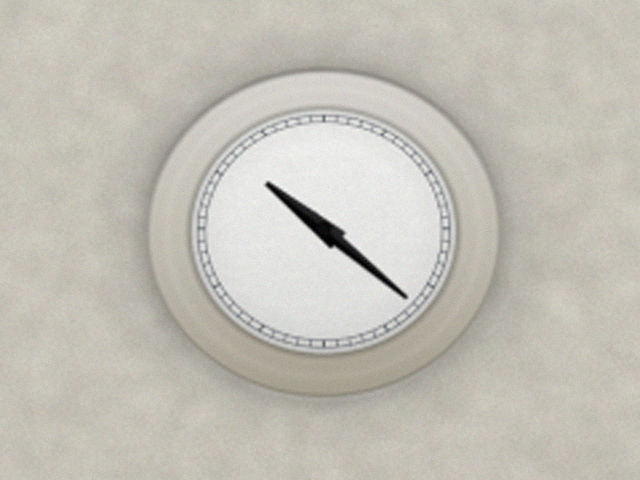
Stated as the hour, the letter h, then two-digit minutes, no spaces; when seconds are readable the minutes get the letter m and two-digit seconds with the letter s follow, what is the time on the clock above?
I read 10h22
